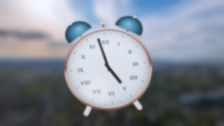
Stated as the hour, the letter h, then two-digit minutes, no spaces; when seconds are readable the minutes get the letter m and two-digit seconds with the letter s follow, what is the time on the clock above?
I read 4h58
